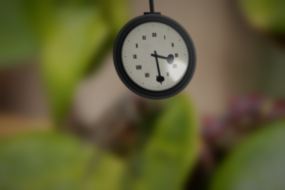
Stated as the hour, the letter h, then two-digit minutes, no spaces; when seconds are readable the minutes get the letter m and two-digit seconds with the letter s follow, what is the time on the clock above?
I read 3h29
